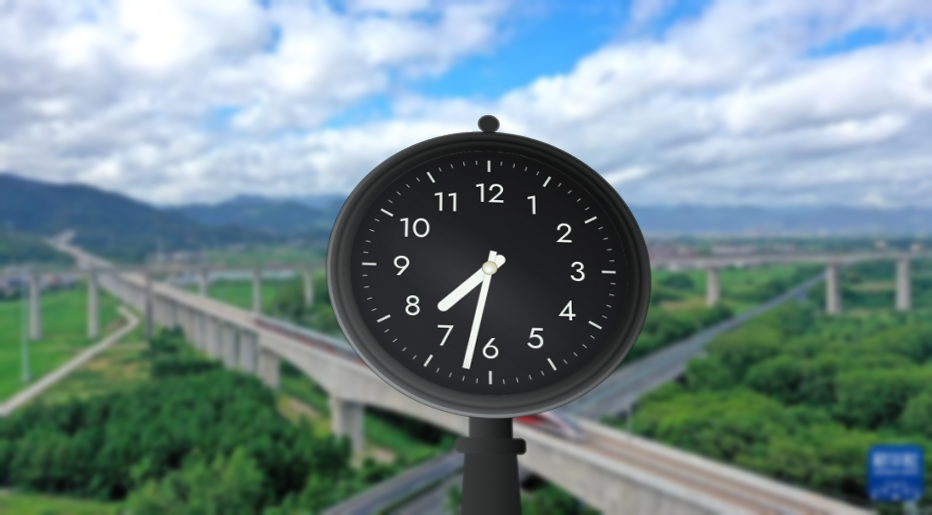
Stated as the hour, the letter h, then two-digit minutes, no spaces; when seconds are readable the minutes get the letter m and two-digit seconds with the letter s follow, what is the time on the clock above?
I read 7h32
